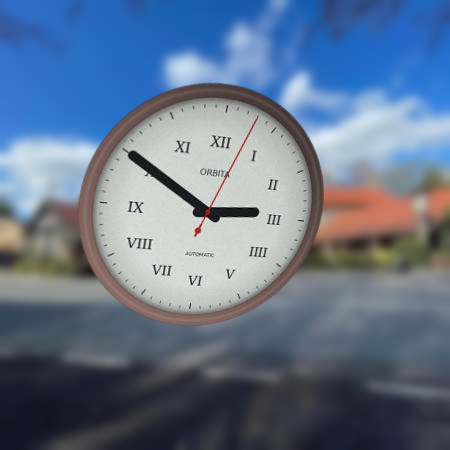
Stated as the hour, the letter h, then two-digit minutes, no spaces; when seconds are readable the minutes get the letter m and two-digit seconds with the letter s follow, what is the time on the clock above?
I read 2h50m03s
